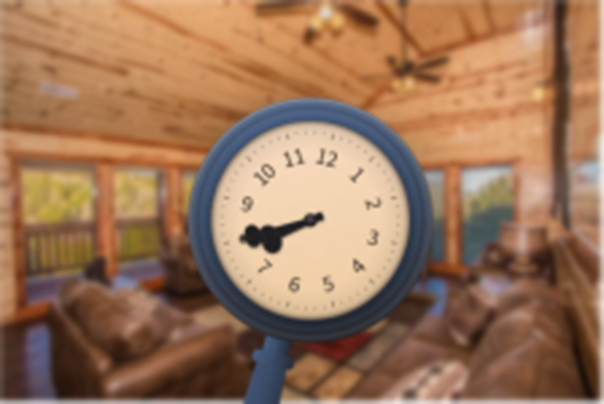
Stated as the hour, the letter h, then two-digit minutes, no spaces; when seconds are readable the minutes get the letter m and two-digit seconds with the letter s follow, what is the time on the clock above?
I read 7h40
